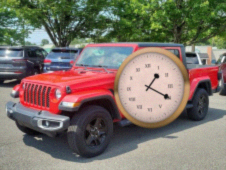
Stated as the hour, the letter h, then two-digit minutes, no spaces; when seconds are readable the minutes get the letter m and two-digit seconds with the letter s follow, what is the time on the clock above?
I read 1h20
